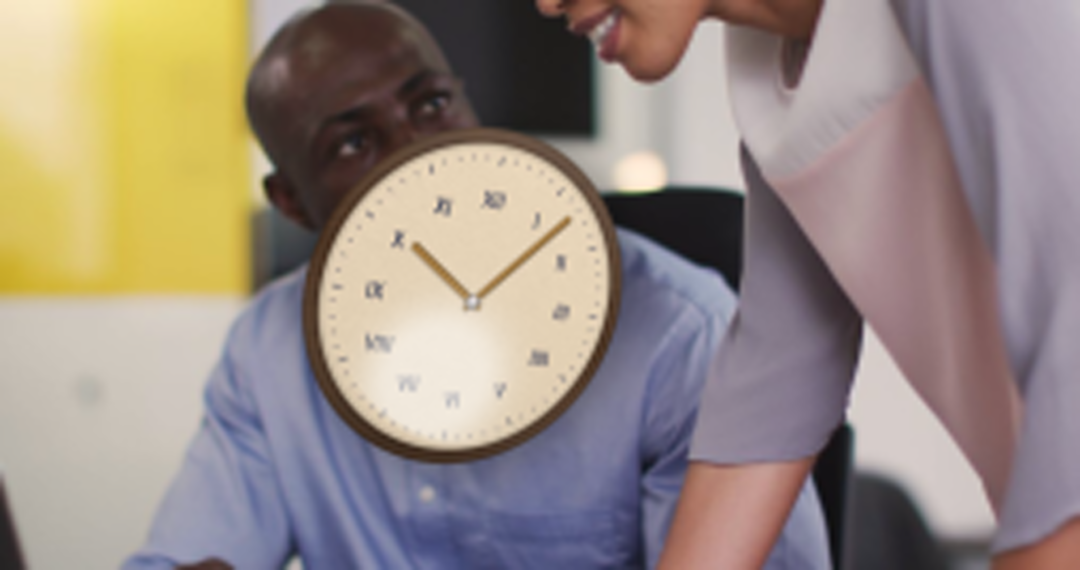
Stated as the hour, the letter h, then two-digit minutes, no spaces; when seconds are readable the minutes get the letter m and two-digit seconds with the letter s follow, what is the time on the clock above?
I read 10h07
